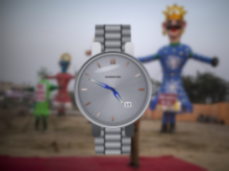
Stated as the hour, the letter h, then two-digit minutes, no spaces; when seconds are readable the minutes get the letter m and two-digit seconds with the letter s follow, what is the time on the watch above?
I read 4h49
